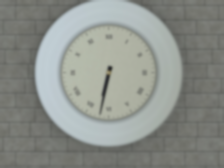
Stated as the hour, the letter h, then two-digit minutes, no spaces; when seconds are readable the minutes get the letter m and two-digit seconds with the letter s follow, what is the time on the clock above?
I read 6h32
